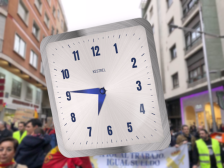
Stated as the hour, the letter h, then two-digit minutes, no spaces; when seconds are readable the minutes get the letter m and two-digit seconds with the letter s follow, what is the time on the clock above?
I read 6h46
